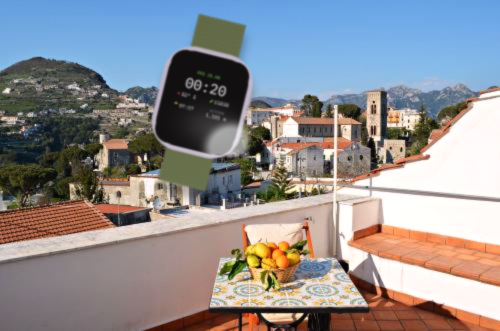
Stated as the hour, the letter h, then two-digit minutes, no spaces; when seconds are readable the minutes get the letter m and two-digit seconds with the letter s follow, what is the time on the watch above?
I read 0h20
